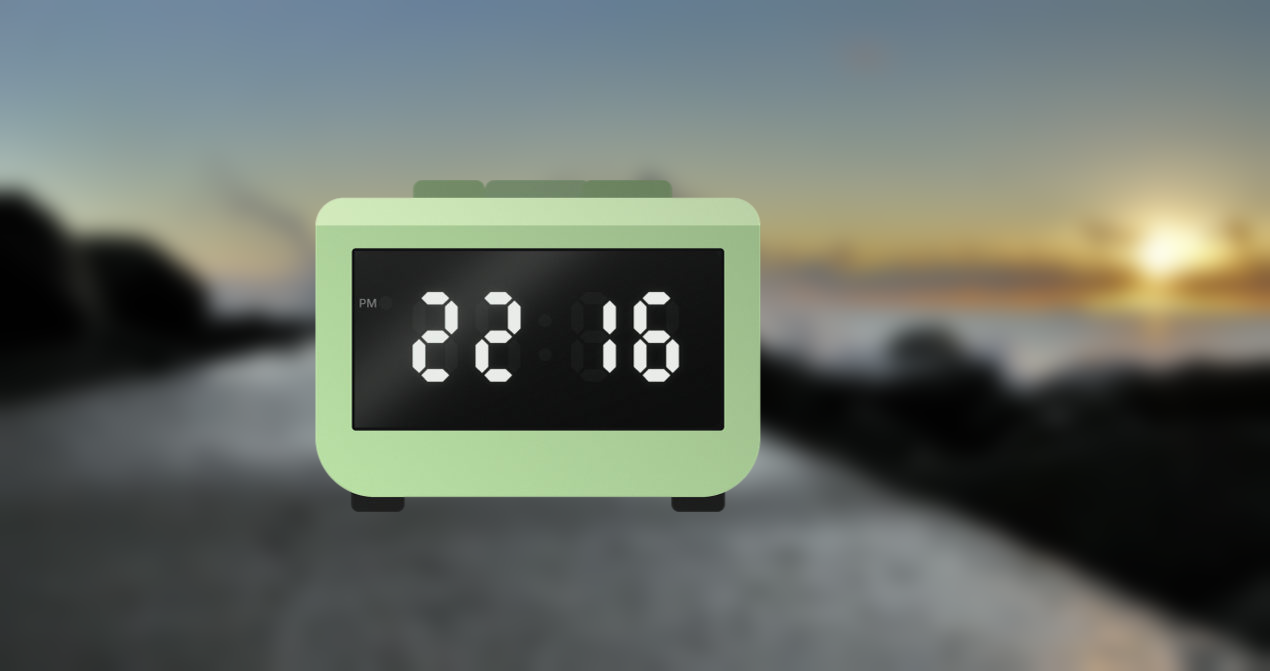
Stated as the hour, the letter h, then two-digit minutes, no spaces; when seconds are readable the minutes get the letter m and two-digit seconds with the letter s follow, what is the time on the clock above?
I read 22h16
